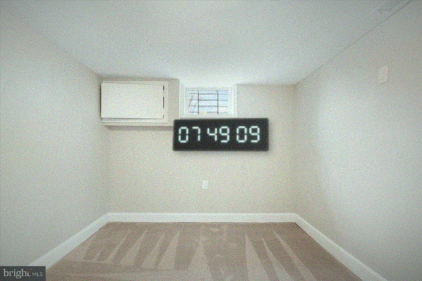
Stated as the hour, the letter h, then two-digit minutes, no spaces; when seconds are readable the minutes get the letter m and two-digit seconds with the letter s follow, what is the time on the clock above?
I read 7h49m09s
